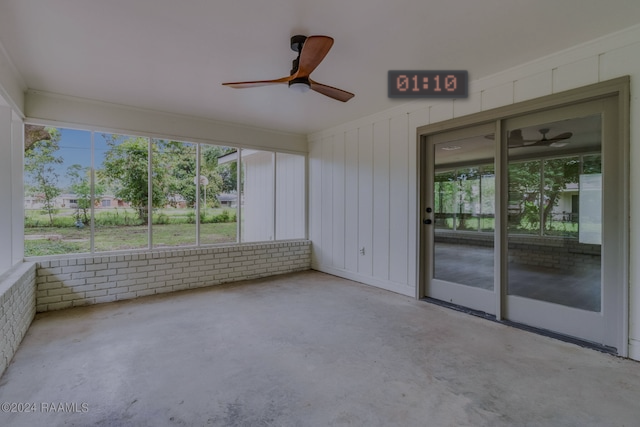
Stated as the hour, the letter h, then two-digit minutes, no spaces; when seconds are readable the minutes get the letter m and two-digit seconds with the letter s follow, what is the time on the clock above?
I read 1h10
